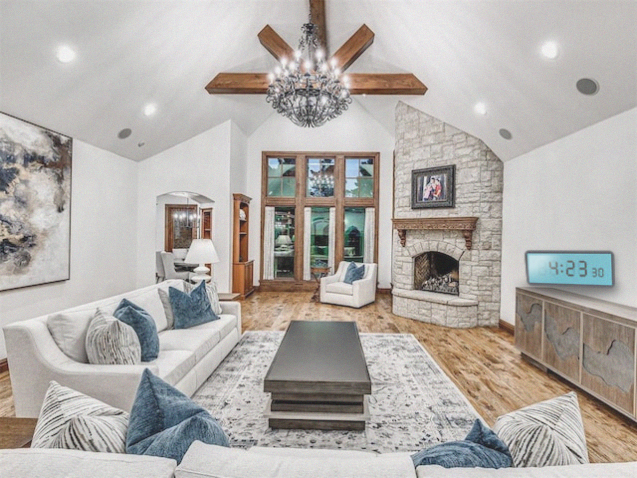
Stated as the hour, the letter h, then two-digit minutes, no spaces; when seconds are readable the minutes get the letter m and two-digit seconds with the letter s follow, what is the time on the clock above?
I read 4h23m30s
